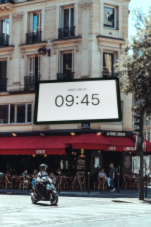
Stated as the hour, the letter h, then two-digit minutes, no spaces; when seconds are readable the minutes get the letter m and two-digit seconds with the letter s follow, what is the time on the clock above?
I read 9h45
